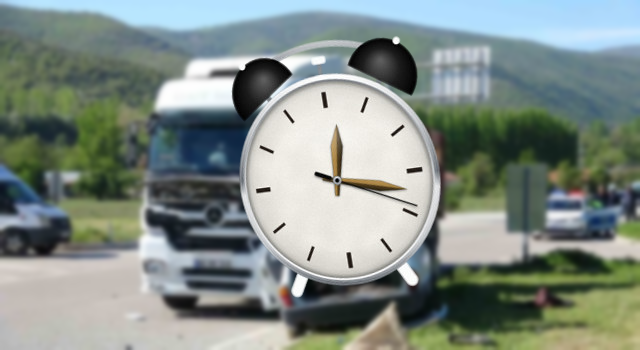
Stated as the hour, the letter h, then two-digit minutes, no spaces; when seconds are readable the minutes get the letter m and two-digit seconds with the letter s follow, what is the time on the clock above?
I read 12h17m19s
